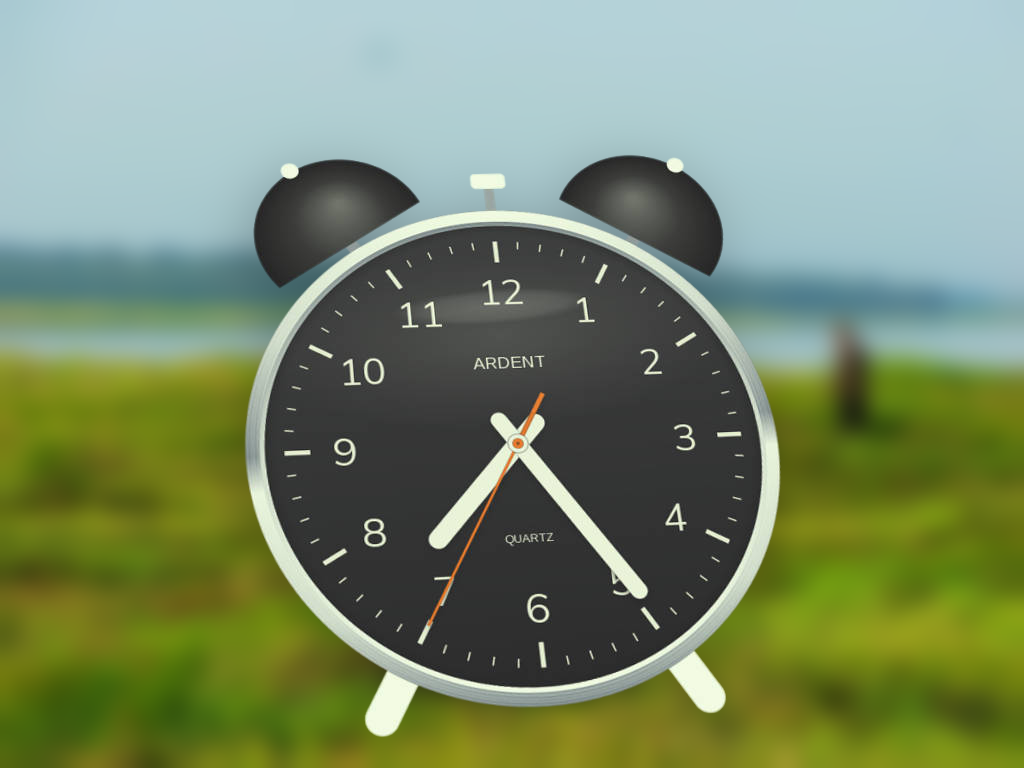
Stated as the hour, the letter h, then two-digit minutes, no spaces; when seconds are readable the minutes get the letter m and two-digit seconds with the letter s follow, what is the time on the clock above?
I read 7h24m35s
